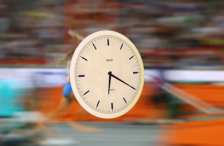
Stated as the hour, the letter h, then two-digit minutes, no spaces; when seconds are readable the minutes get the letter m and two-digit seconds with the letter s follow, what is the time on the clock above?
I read 6h20
